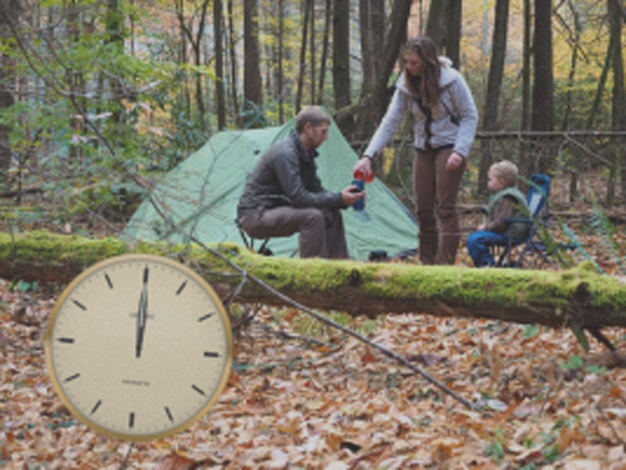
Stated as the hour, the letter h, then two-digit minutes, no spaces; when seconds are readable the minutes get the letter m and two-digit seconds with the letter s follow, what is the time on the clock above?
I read 12h00
